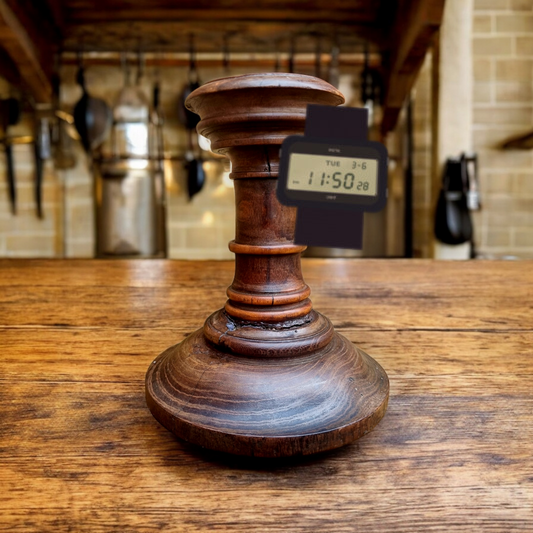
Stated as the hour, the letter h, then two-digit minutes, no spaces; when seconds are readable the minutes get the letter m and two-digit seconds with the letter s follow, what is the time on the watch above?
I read 11h50
